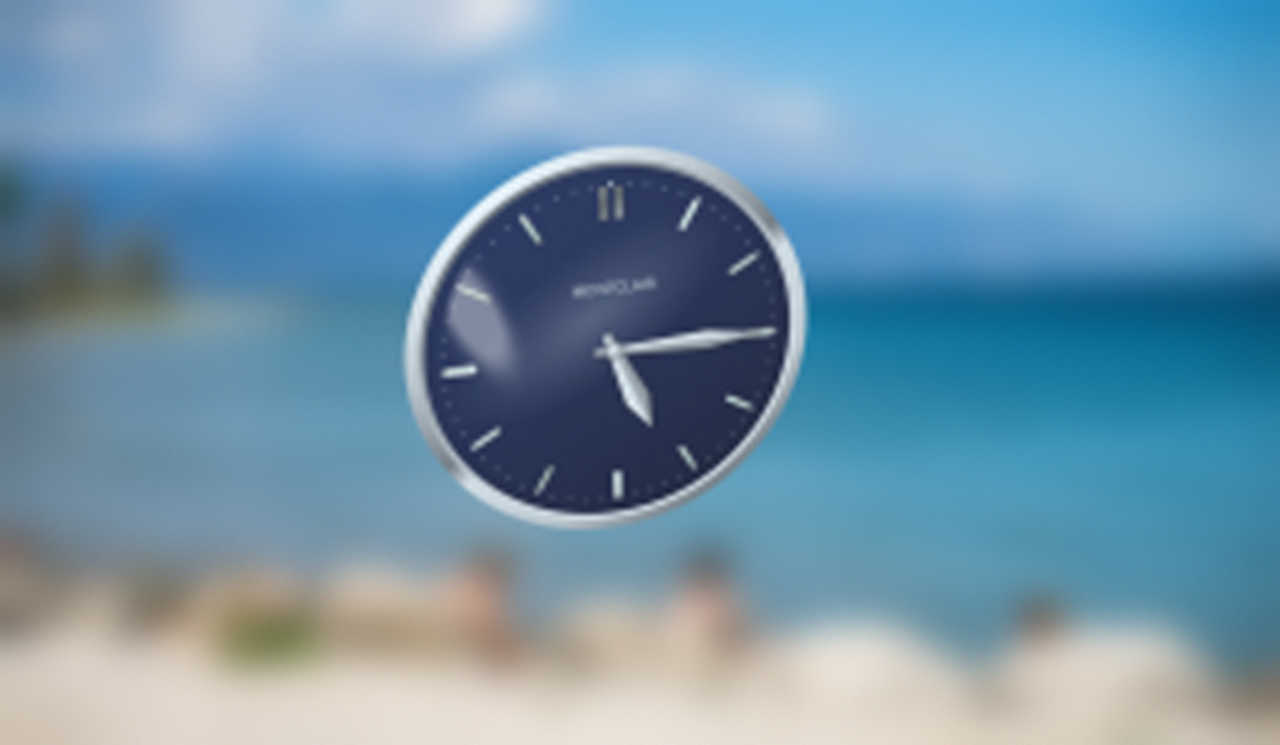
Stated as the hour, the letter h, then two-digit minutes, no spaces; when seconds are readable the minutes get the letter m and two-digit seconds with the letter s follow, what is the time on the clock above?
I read 5h15
